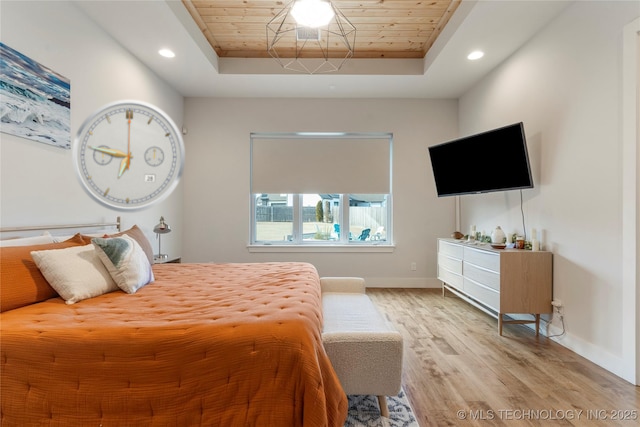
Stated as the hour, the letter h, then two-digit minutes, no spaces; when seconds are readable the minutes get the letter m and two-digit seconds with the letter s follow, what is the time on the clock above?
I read 6h47
